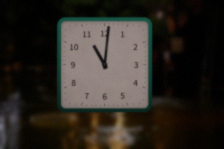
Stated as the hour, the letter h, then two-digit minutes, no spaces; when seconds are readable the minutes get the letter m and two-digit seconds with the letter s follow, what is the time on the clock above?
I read 11h01
